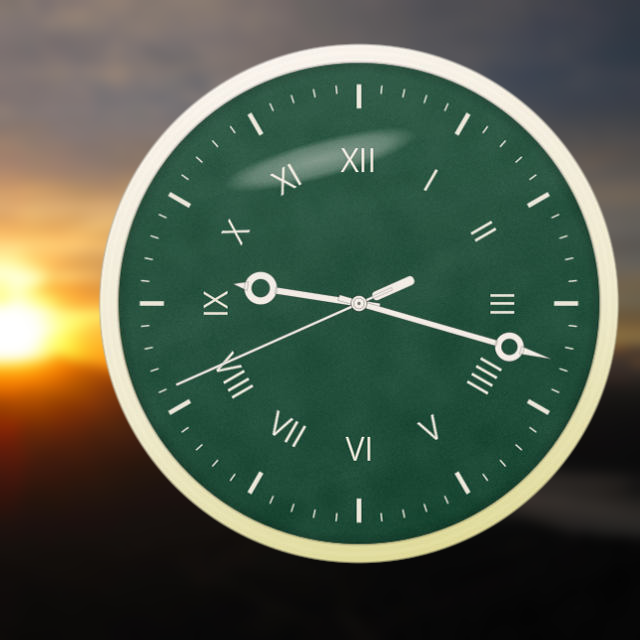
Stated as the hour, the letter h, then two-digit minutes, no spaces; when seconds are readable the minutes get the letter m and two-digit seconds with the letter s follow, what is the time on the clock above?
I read 9h17m41s
